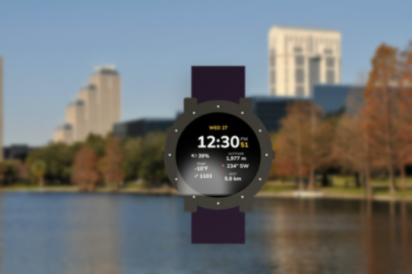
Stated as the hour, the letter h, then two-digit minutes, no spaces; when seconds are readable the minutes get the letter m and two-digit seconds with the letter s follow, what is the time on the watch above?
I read 12h30
